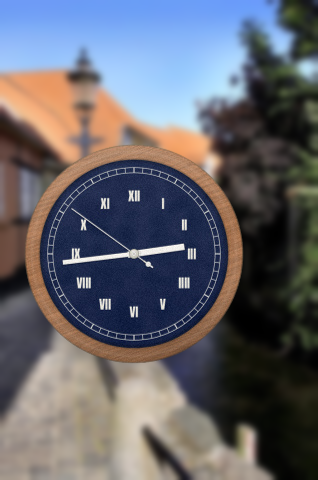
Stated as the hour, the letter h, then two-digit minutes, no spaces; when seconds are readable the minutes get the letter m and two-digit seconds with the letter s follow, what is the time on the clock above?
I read 2h43m51s
